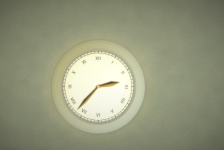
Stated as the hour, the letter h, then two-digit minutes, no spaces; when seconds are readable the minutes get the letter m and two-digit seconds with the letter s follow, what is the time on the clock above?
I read 2h37
